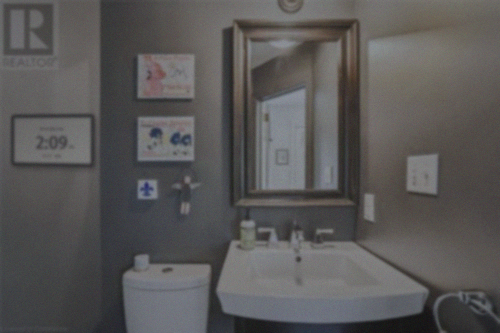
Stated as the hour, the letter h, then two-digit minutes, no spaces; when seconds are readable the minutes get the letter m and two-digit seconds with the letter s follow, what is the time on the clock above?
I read 2h09
